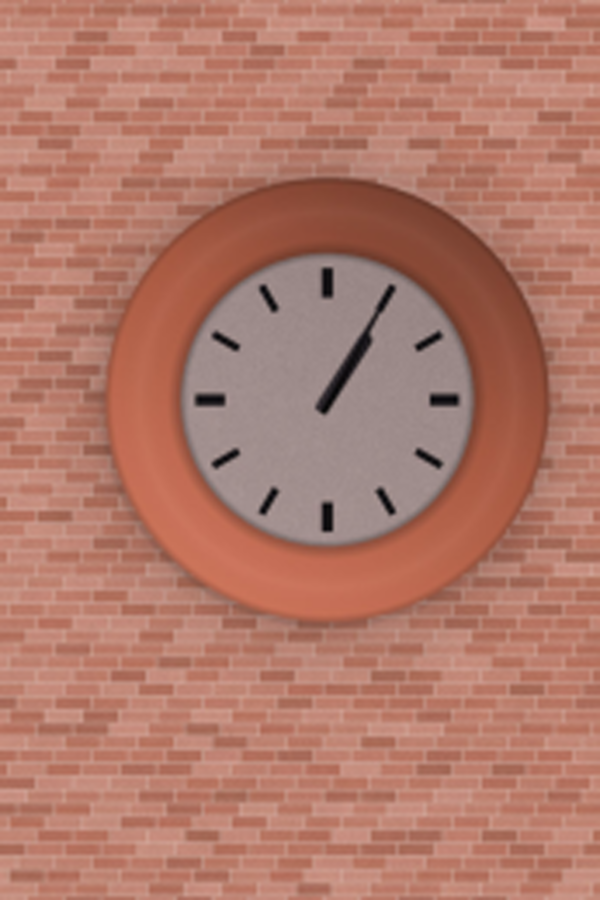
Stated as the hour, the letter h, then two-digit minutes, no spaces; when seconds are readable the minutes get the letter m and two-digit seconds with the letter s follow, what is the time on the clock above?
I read 1h05
